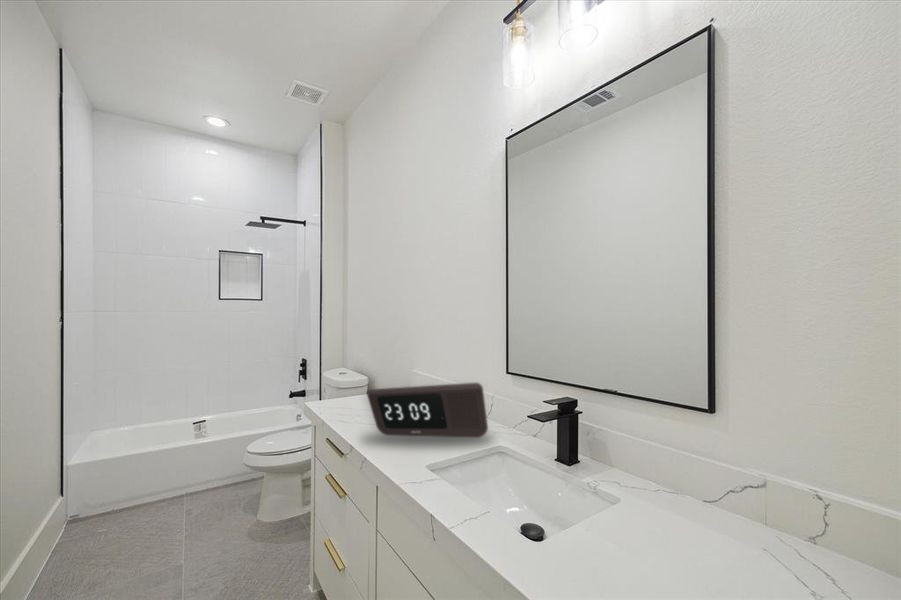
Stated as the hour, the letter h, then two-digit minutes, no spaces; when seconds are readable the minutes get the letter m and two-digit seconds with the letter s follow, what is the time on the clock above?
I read 23h09
